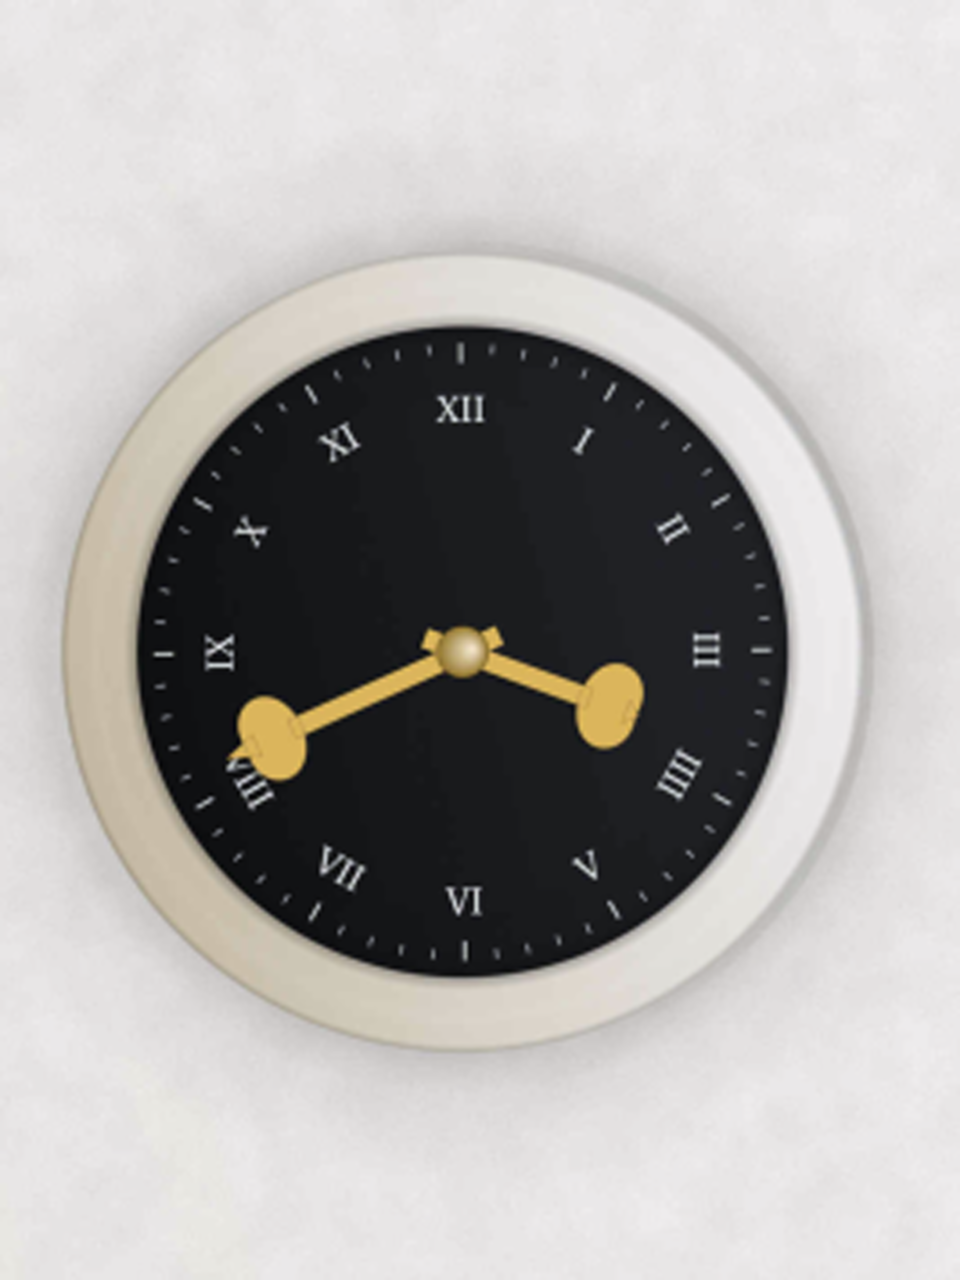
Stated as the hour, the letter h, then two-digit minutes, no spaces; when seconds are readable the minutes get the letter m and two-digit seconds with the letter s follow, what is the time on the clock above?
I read 3h41
